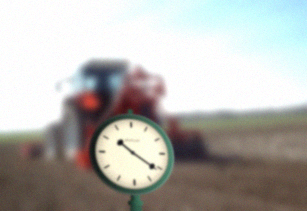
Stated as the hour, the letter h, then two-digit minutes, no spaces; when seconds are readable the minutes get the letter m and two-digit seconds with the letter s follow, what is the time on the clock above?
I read 10h21
